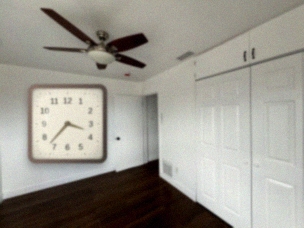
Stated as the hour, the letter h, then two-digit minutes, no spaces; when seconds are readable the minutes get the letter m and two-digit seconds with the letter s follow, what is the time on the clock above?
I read 3h37
